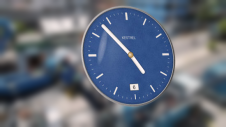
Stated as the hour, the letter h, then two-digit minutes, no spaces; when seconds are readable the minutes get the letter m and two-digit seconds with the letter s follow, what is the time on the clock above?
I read 4h53
